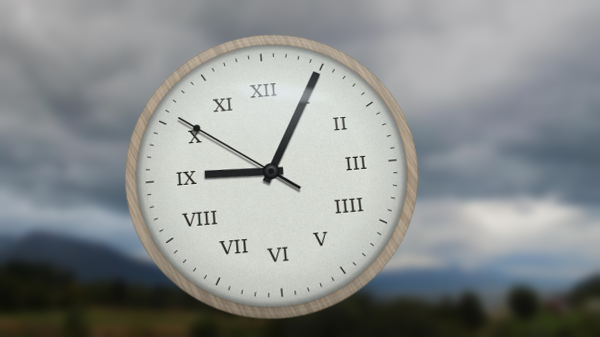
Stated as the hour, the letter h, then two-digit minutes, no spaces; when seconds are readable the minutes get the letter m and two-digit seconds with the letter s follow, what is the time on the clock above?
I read 9h04m51s
